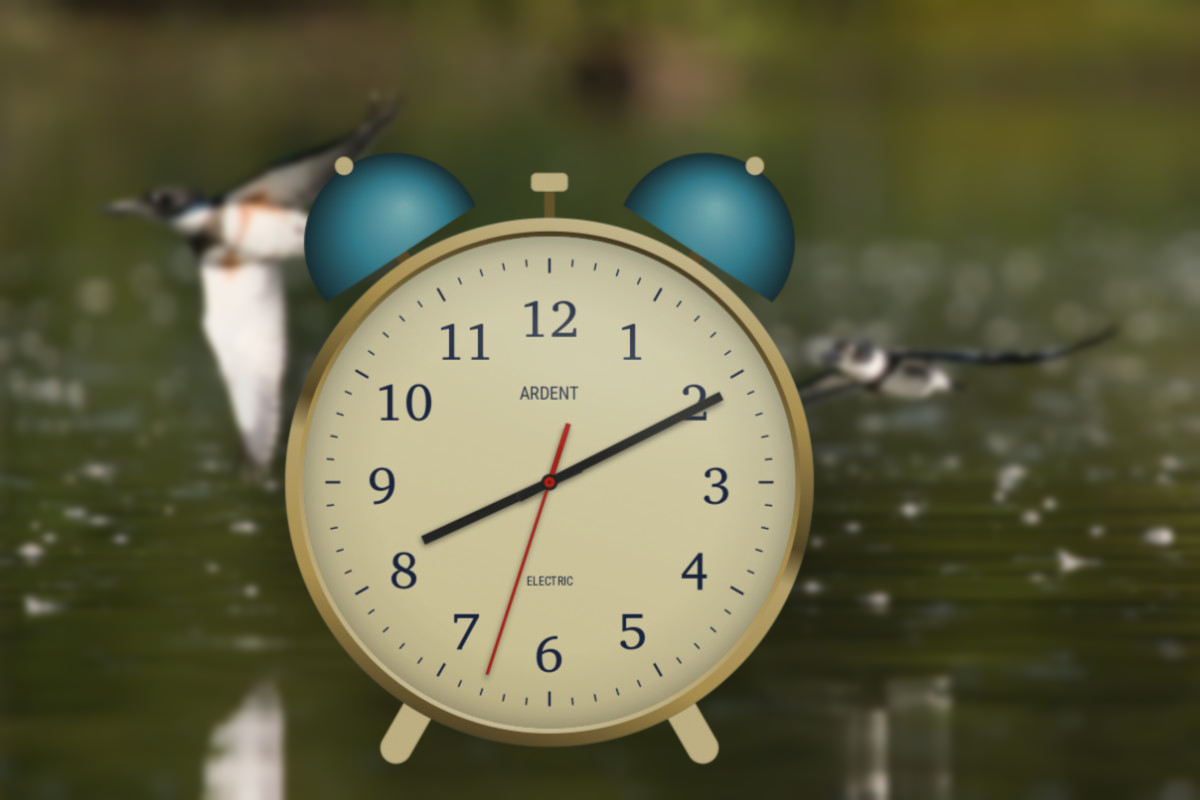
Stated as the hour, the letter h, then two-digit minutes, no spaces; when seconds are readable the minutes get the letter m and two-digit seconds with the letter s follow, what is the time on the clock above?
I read 8h10m33s
